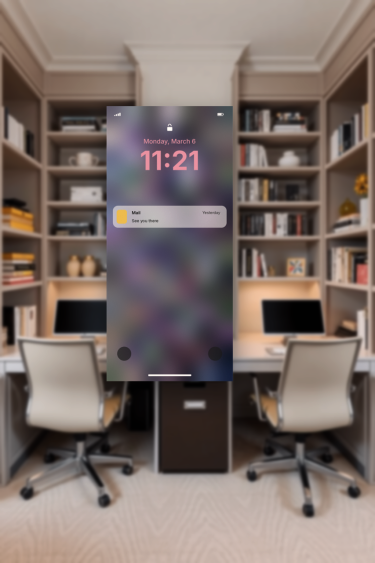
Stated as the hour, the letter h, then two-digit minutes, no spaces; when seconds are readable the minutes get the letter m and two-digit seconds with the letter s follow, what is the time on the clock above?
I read 11h21
